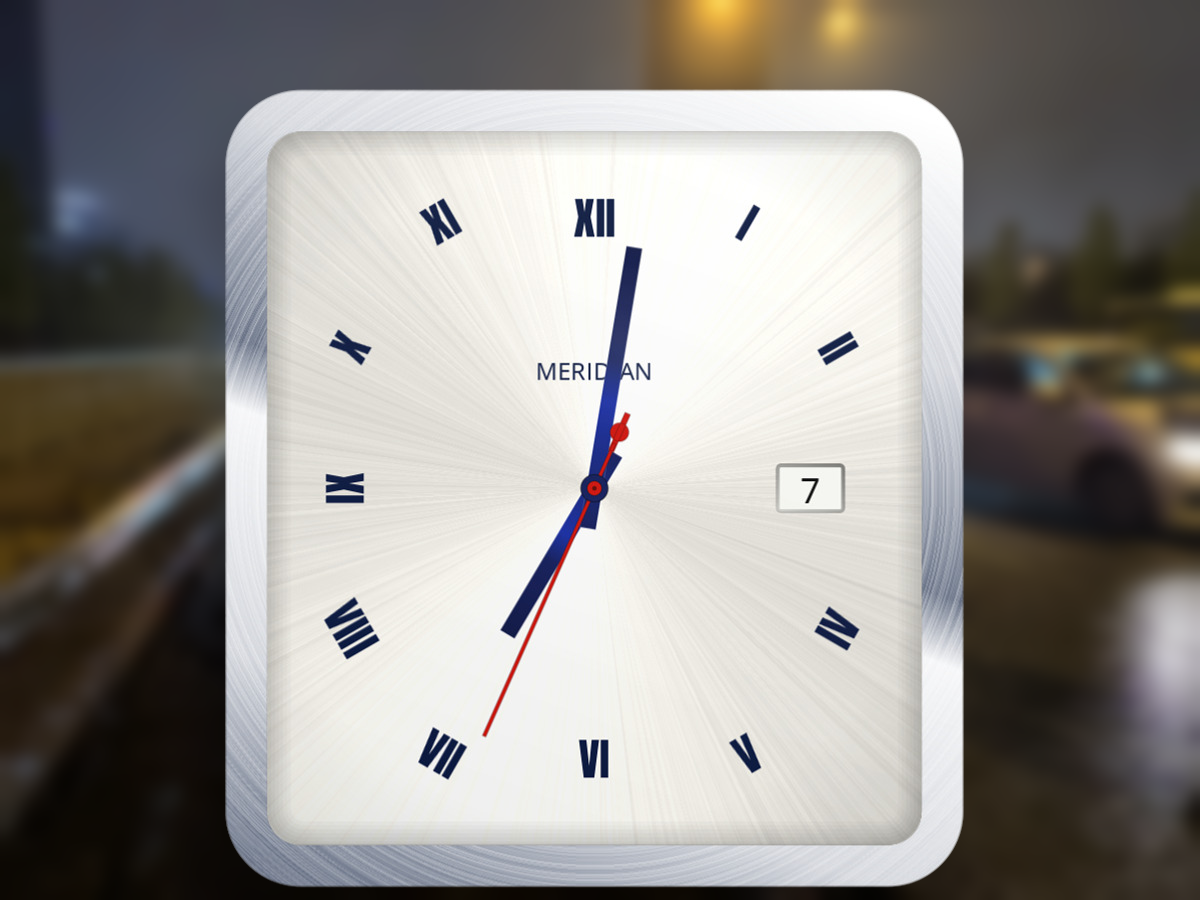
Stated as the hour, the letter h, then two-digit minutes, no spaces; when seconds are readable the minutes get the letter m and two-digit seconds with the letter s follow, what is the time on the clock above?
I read 7h01m34s
